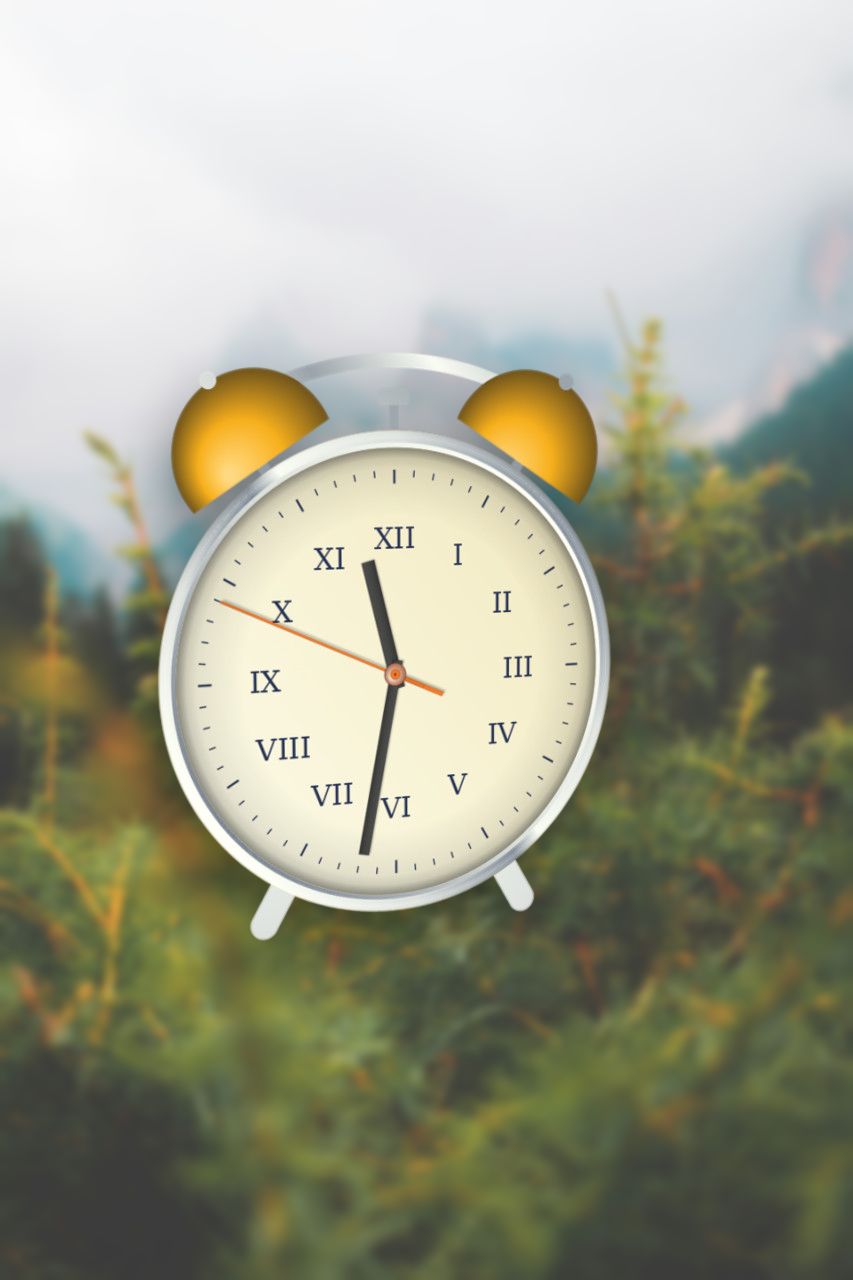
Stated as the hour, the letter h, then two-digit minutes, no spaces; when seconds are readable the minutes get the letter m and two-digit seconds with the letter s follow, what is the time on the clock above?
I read 11h31m49s
